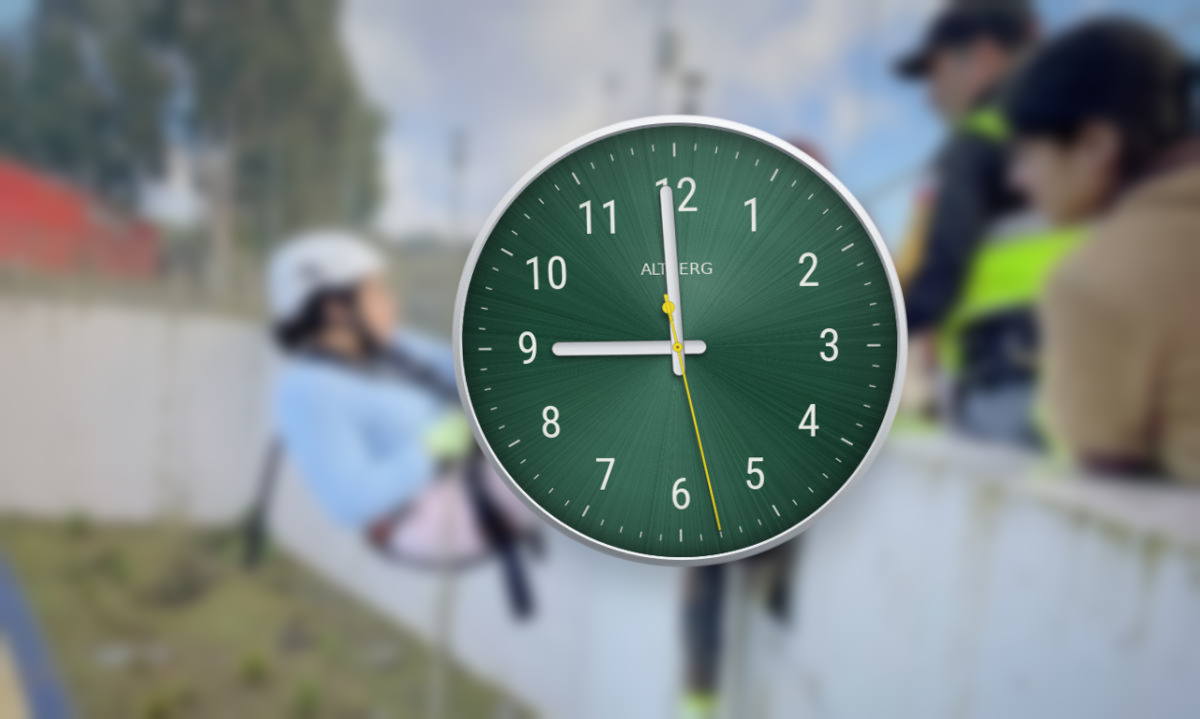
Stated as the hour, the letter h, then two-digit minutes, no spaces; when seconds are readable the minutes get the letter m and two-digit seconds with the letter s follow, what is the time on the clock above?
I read 8h59m28s
